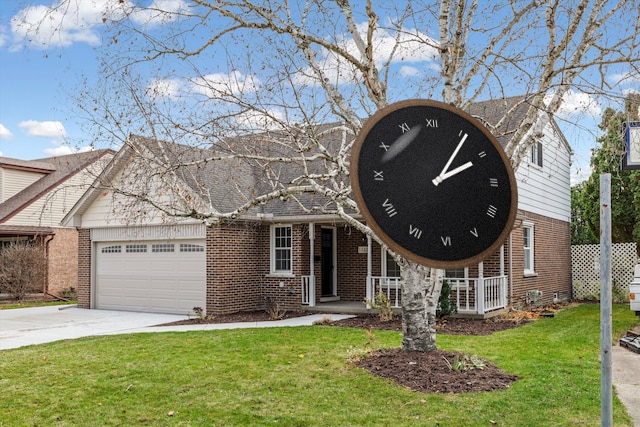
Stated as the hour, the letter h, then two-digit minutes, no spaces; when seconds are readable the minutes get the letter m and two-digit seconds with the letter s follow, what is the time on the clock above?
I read 2h06
